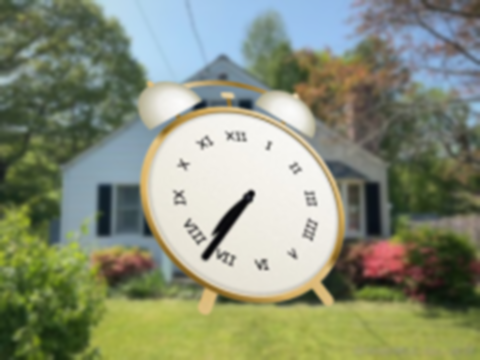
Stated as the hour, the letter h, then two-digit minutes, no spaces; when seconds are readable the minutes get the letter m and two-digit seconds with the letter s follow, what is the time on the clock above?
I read 7h37
